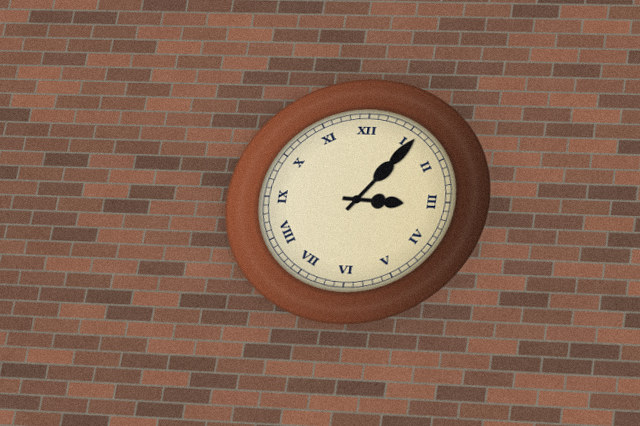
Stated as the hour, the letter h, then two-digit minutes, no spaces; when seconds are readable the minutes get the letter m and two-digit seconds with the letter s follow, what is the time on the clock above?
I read 3h06
